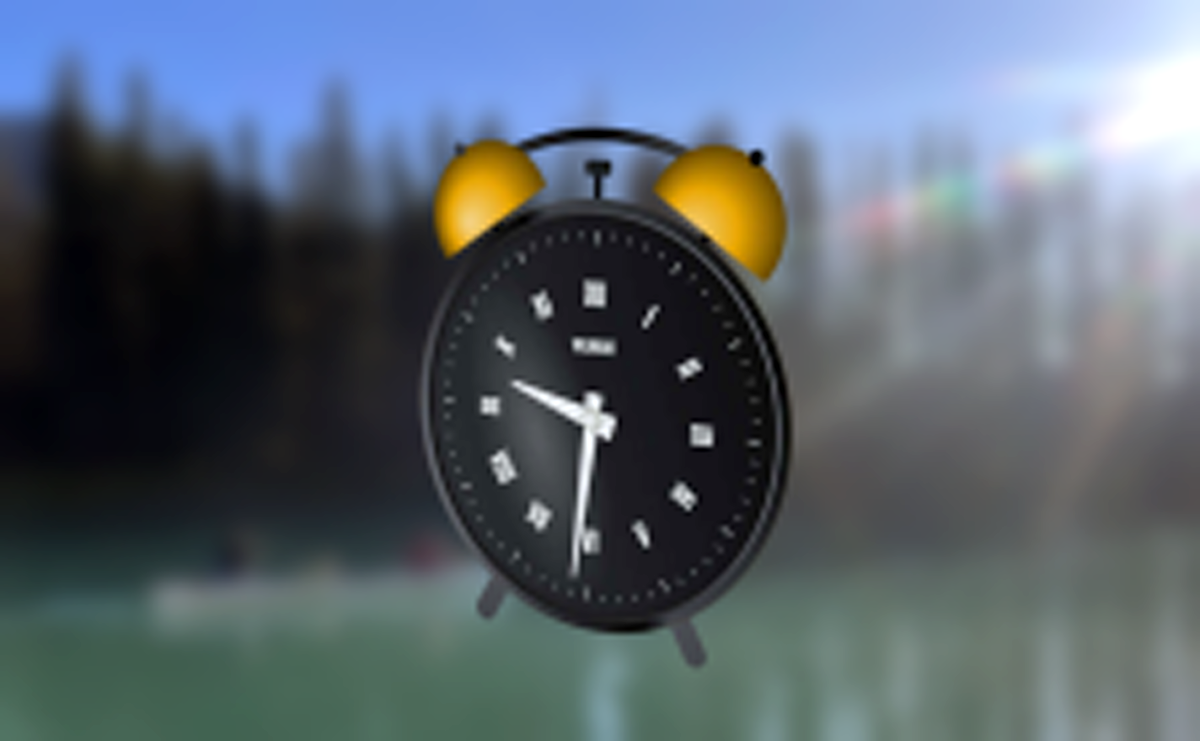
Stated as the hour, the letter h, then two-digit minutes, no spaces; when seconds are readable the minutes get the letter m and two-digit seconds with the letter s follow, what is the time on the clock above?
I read 9h31
